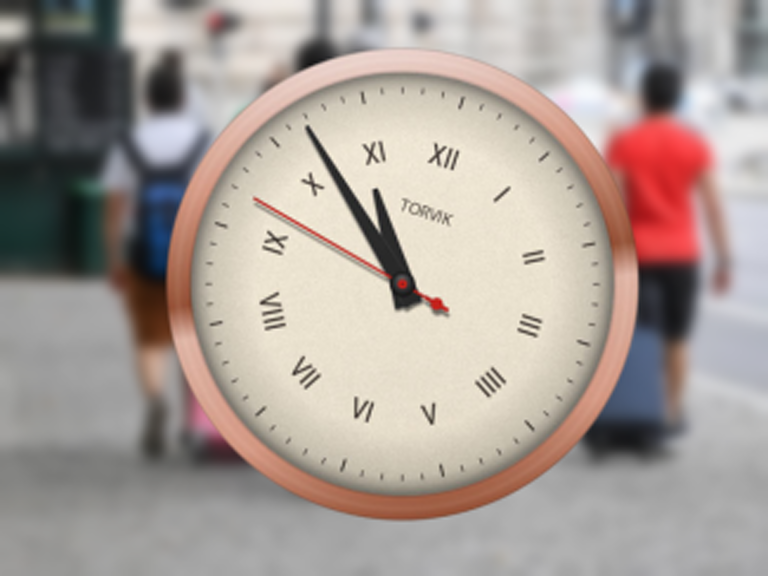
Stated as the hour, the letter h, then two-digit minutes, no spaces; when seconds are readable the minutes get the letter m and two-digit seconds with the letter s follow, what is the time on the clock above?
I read 10h51m47s
